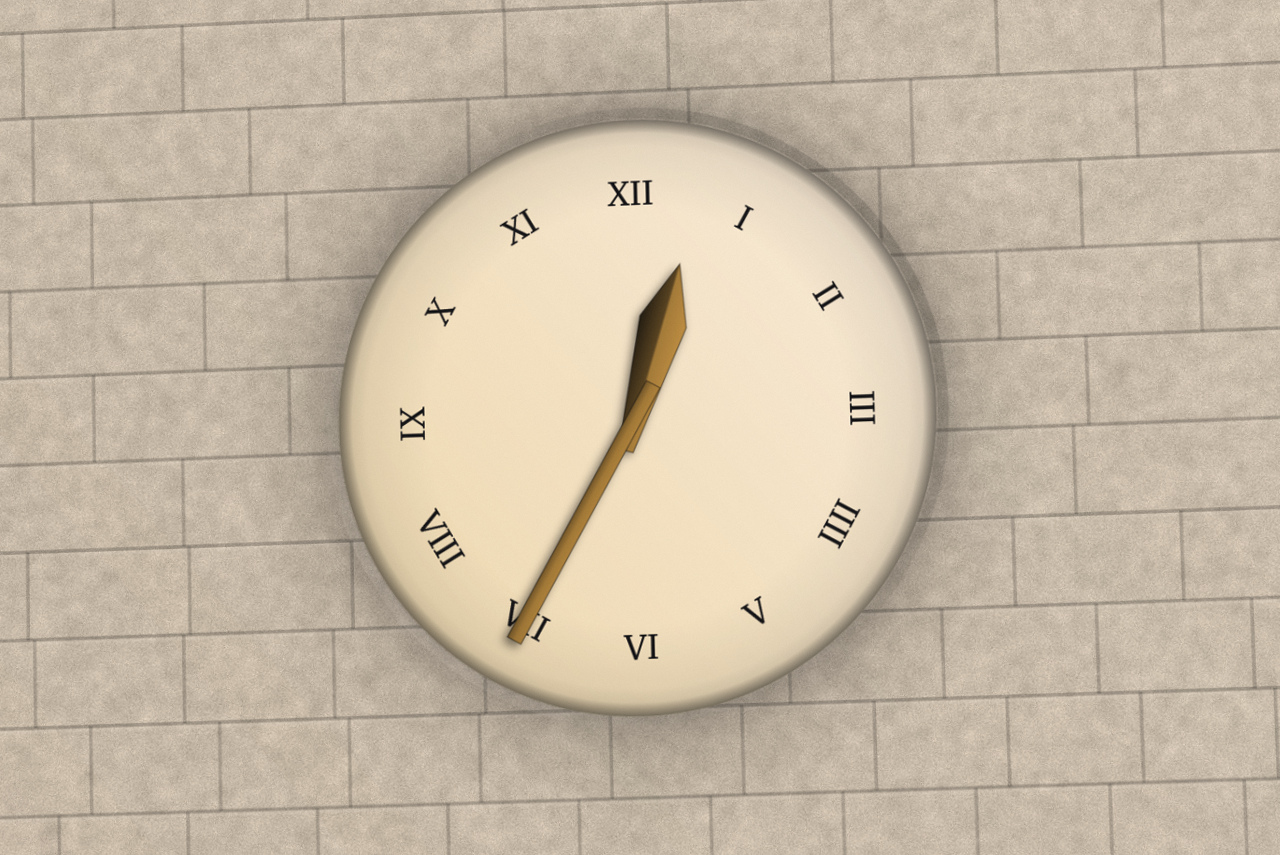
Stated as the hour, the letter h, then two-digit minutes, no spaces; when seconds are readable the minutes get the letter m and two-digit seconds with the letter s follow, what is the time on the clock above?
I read 12h35
